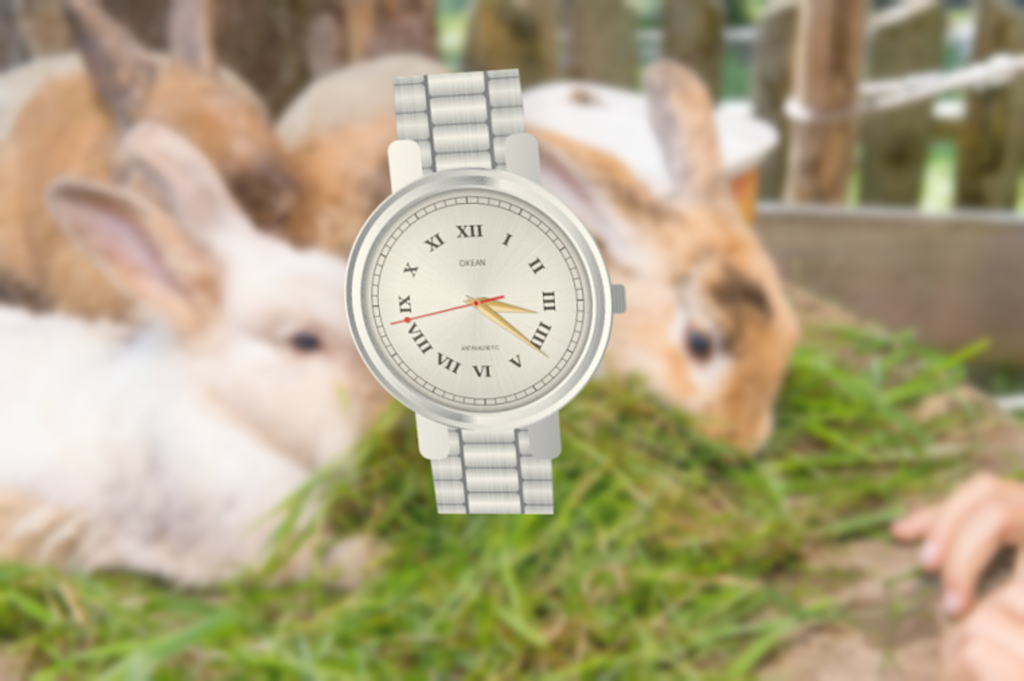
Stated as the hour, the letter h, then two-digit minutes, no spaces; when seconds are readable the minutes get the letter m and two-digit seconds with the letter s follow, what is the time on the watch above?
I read 3h21m43s
